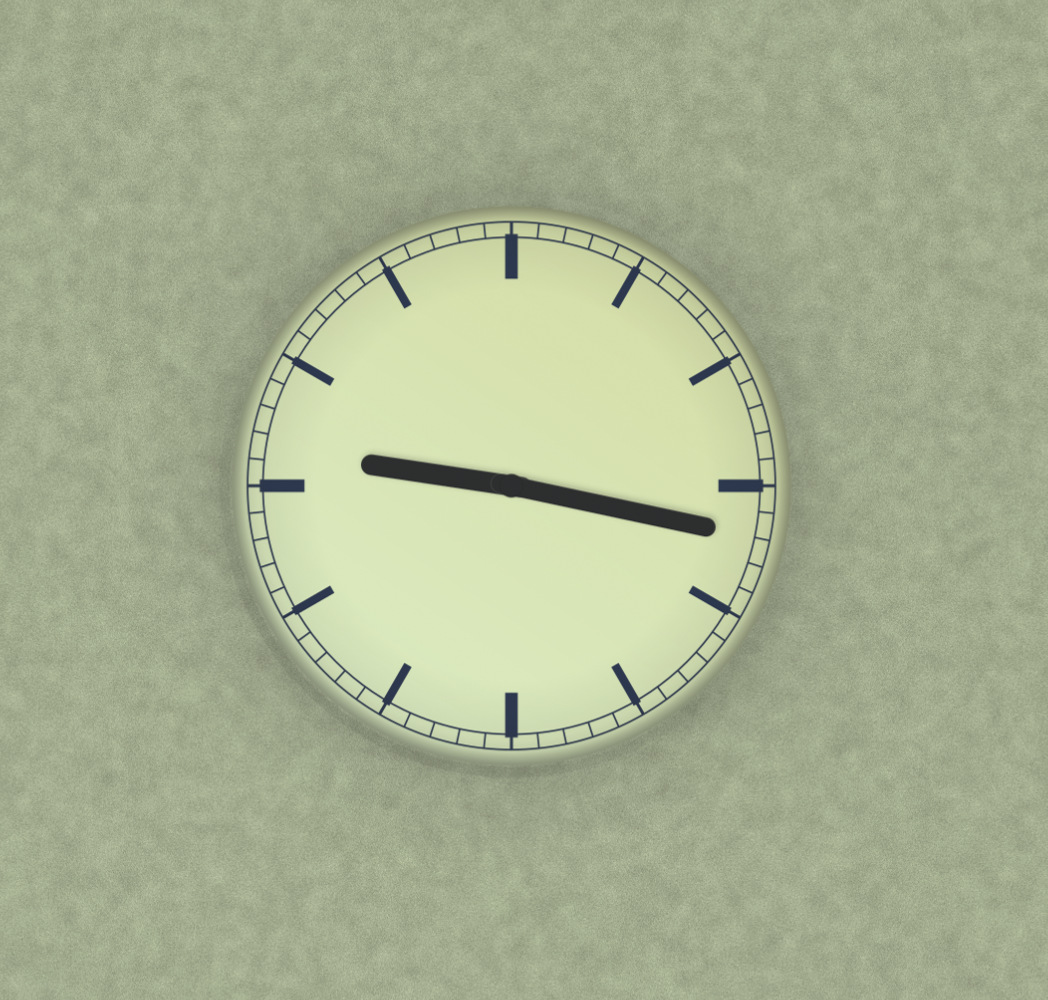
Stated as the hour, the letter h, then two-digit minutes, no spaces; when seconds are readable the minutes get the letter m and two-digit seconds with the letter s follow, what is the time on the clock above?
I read 9h17
